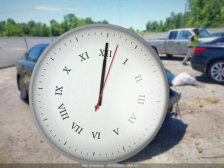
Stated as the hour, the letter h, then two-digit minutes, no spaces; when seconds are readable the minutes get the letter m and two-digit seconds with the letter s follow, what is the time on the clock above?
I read 12h00m02s
